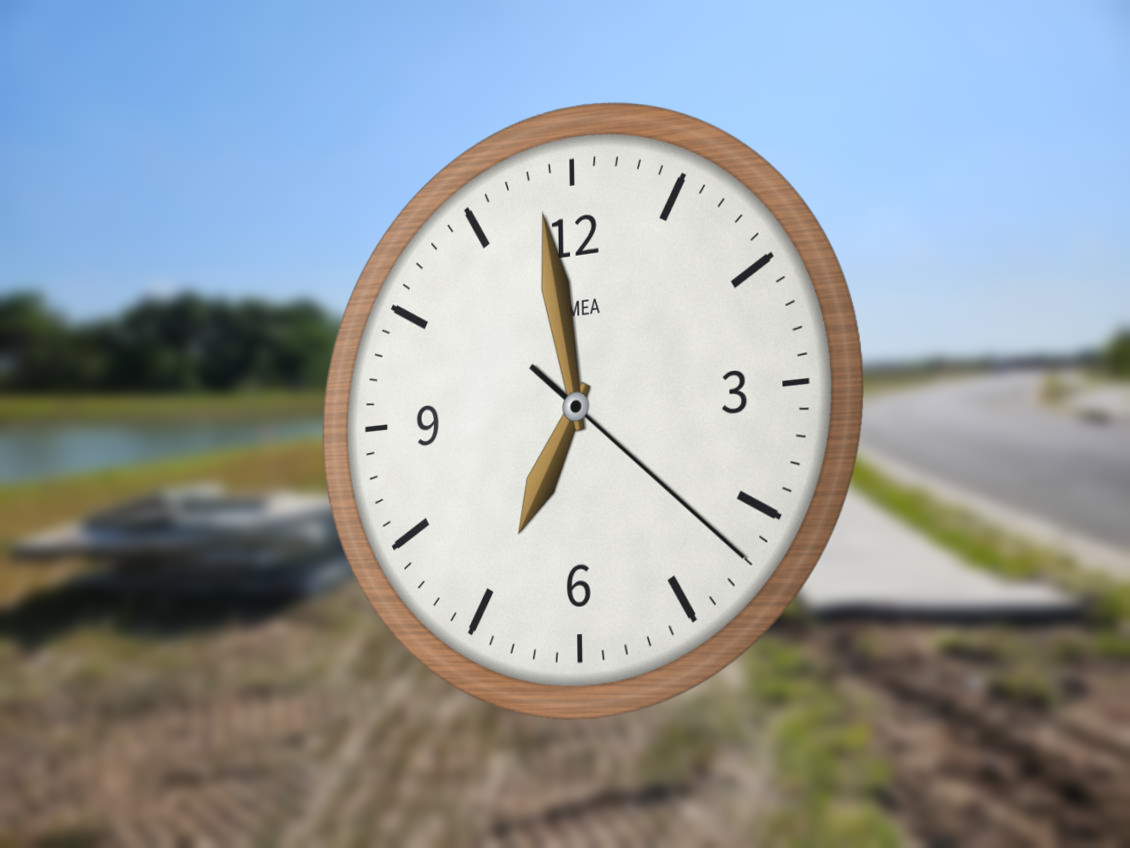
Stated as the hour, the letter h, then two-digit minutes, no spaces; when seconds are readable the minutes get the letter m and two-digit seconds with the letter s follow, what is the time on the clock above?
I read 6h58m22s
